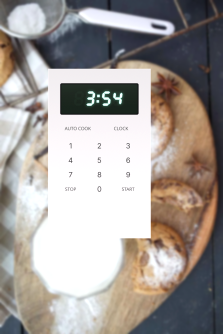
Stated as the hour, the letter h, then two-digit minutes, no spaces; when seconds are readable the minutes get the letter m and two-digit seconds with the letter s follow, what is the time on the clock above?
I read 3h54
